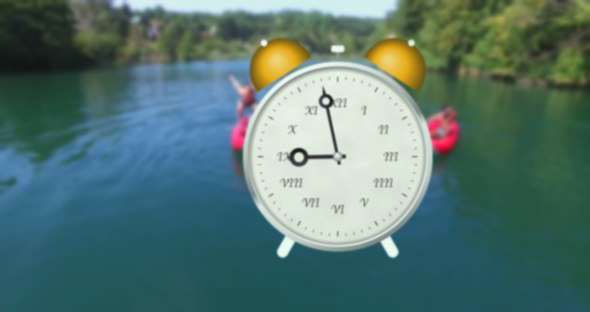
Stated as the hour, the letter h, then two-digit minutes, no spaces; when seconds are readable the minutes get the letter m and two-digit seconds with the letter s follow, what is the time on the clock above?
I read 8h58
